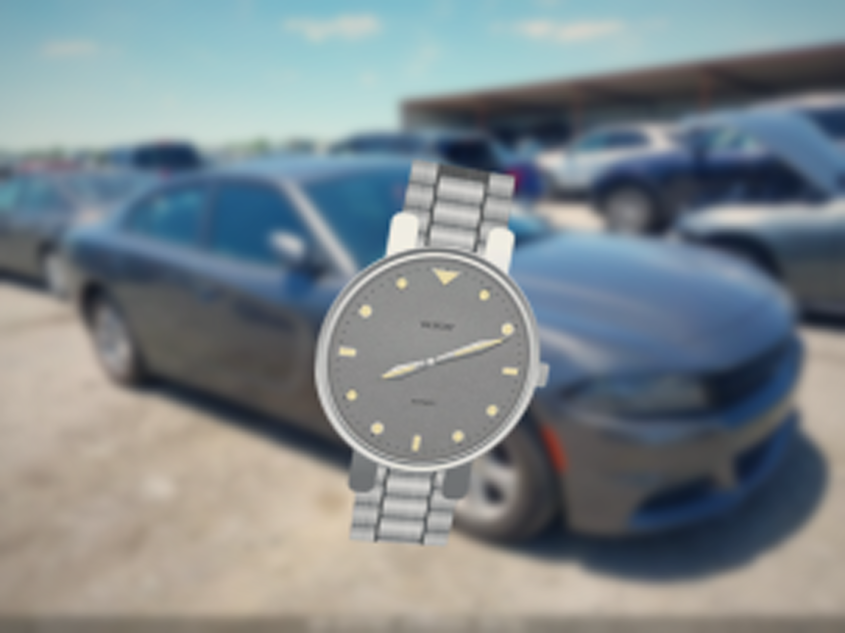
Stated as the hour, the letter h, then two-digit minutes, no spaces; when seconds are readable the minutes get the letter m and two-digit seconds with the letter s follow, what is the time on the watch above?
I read 8h11
